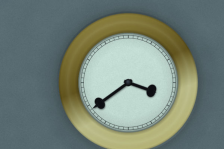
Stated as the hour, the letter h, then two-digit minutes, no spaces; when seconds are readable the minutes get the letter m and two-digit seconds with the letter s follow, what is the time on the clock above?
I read 3h39
